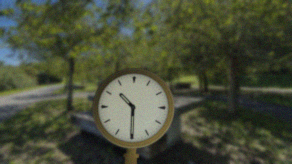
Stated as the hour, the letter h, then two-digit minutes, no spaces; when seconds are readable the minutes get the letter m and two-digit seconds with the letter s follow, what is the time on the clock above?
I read 10h30
